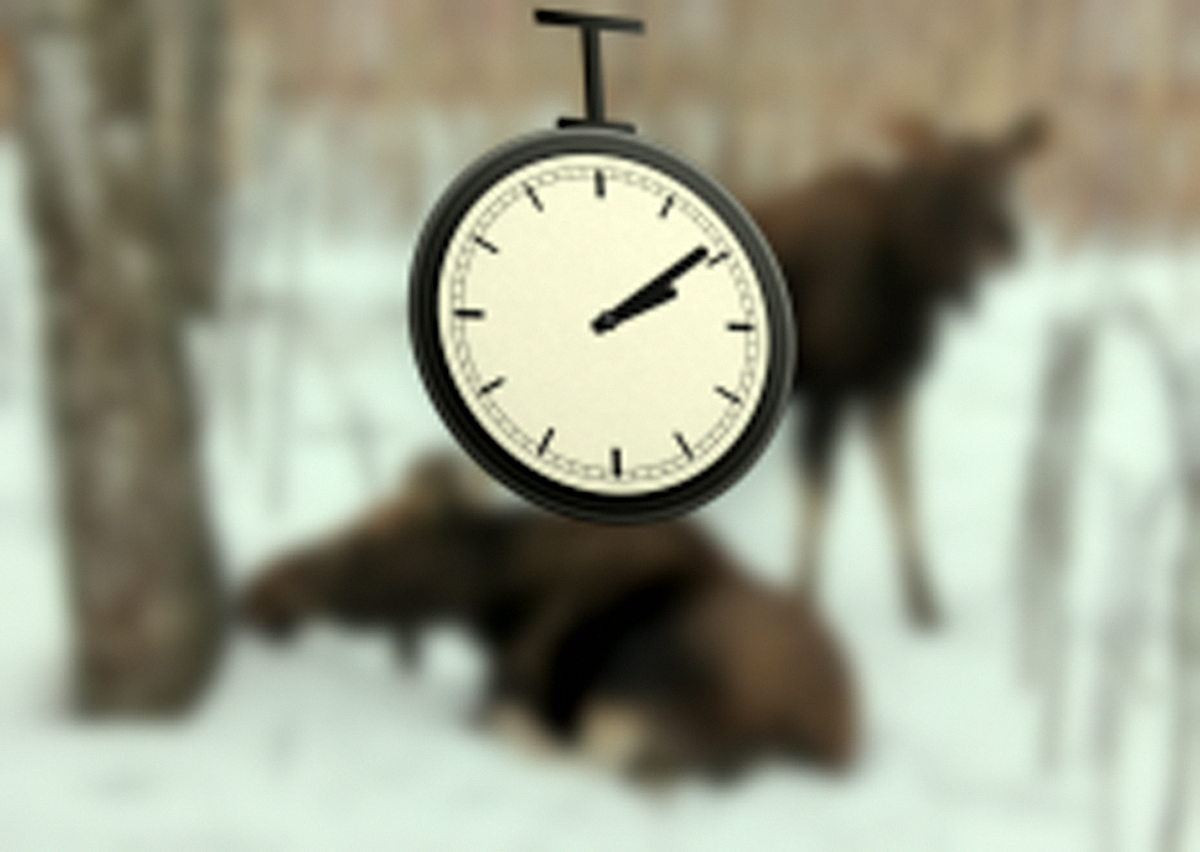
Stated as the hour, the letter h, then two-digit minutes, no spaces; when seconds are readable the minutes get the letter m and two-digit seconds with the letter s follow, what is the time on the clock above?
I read 2h09
